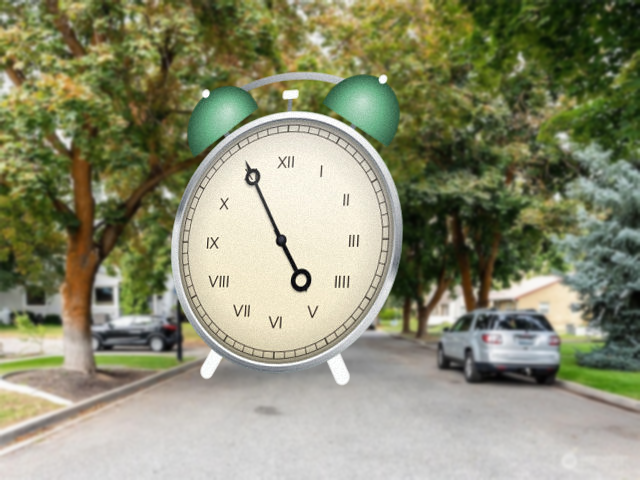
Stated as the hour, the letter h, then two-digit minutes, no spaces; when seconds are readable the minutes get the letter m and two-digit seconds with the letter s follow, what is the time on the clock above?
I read 4h55
